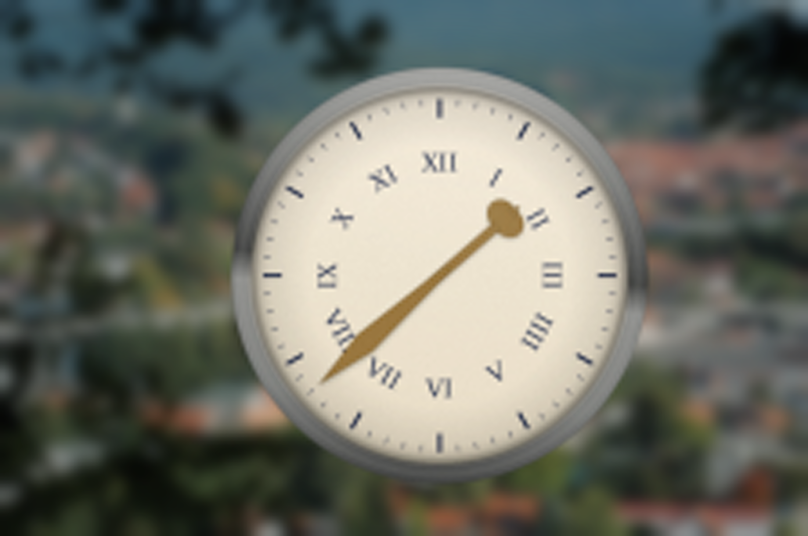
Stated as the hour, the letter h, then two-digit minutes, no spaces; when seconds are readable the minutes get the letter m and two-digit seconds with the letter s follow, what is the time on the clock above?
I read 1h38
